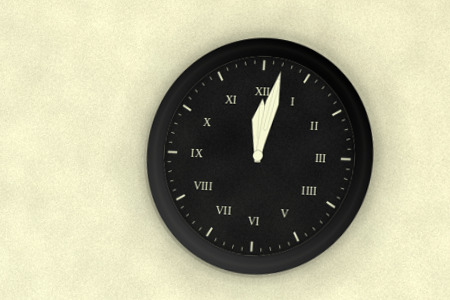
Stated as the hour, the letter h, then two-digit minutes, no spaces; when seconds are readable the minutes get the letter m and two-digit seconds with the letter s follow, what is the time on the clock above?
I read 12h02
